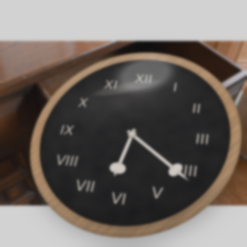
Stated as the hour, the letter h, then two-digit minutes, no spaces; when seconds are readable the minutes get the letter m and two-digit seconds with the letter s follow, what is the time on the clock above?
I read 6h21
